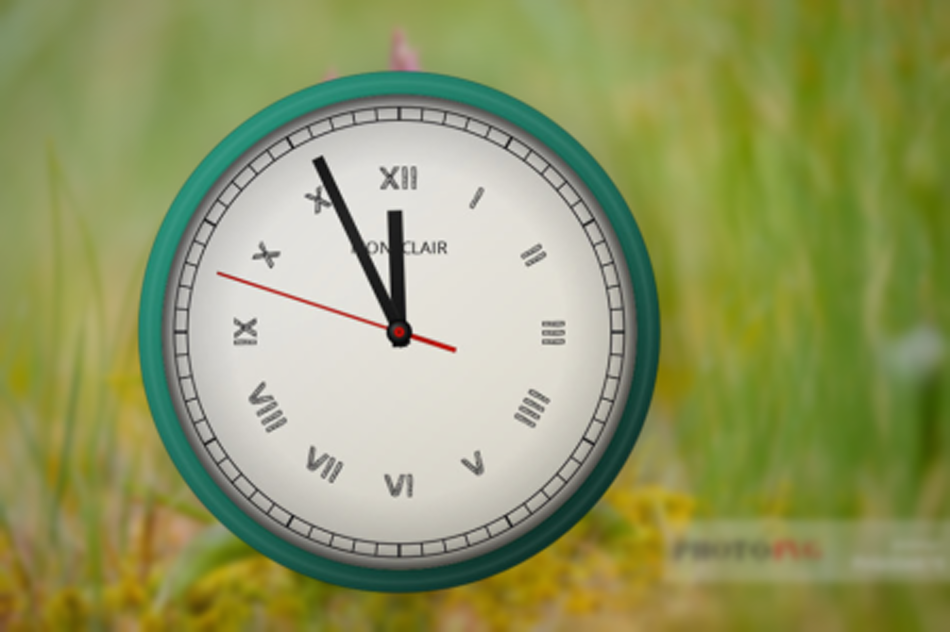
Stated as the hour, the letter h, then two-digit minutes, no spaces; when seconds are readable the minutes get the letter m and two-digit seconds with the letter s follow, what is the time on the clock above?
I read 11h55m48s
